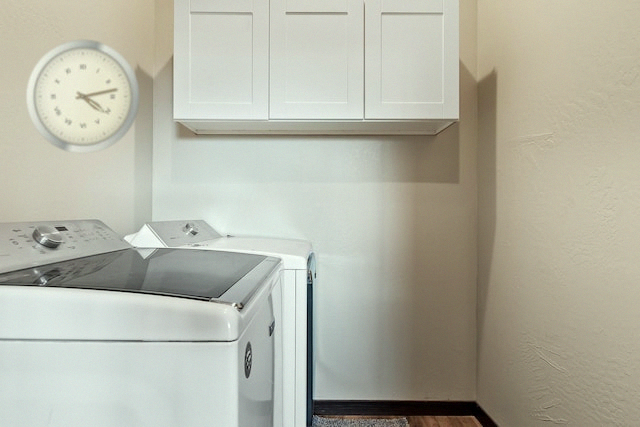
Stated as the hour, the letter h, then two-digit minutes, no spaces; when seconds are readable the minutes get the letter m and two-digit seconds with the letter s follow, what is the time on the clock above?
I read 4h13
